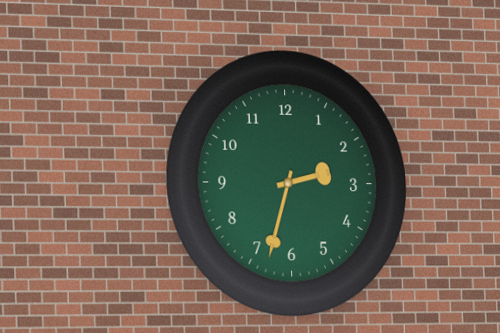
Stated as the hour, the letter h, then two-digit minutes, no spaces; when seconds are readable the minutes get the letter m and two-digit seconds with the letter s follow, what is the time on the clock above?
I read 2h33
